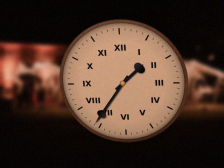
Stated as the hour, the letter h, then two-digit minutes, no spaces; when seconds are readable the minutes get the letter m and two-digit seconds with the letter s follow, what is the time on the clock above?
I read 1h36
